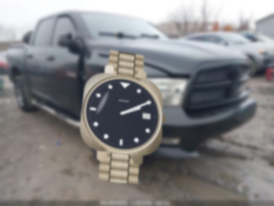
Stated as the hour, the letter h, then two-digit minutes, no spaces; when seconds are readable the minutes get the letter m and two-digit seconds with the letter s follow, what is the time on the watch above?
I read 2h10
